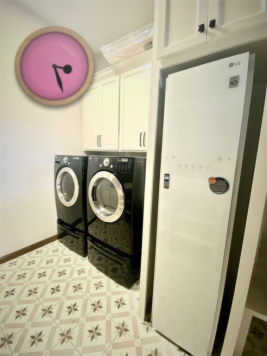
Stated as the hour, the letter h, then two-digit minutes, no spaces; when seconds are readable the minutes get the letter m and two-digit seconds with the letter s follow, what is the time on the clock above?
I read 3h27
